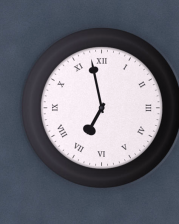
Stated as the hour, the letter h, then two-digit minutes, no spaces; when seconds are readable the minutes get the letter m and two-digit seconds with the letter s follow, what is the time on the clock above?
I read 6h58
